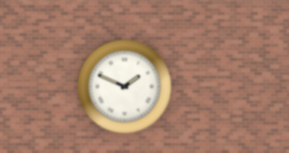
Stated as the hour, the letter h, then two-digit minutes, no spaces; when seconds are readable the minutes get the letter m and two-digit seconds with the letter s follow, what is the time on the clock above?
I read 1h49
